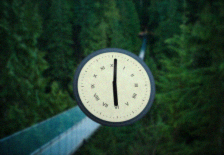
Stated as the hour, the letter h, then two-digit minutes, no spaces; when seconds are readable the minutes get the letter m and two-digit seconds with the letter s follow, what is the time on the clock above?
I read 6h01
